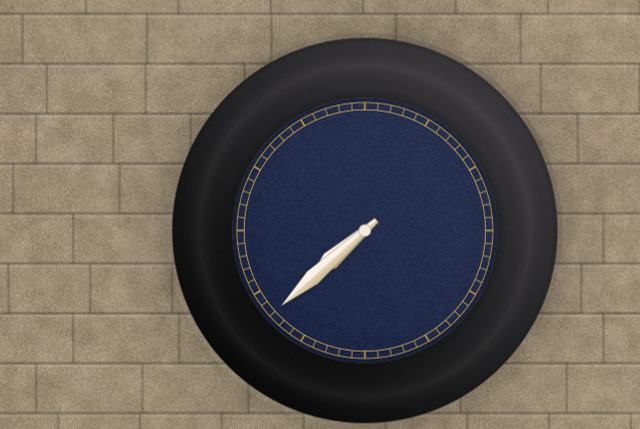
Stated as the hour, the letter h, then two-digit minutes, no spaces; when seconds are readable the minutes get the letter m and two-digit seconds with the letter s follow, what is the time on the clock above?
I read 7h38
